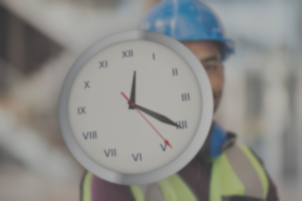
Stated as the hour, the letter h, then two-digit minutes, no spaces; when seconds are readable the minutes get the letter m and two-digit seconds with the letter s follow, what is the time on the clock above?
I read 12h20m24s
